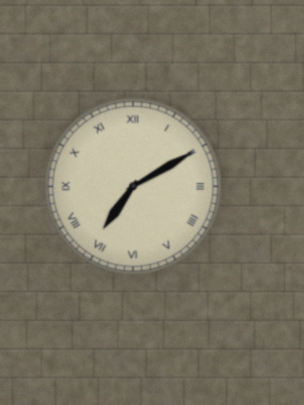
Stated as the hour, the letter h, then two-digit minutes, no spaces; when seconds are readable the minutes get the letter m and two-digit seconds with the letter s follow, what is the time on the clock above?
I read 7h10
